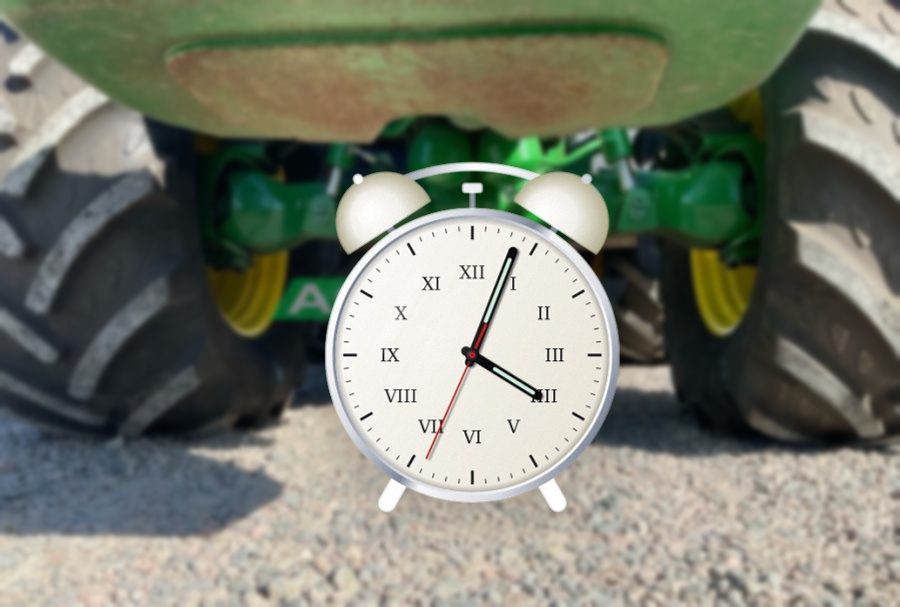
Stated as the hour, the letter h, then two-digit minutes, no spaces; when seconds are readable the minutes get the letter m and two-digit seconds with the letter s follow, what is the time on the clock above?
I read 4h03m34s
